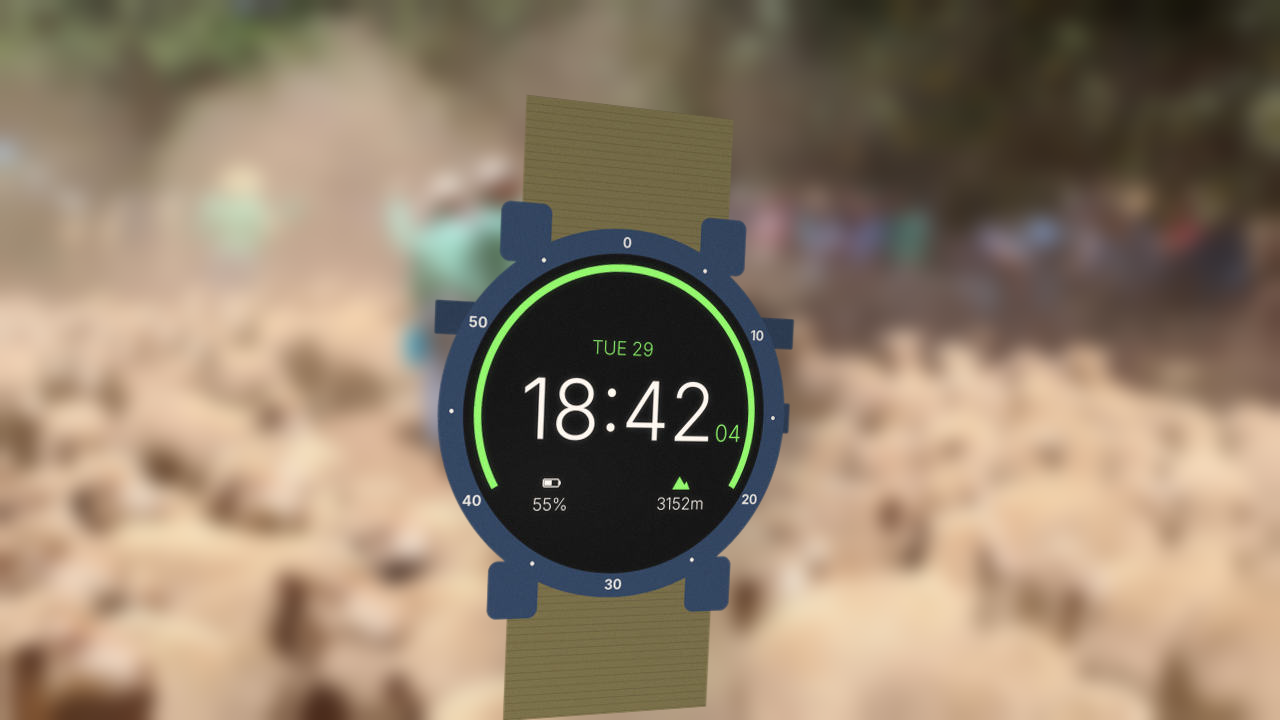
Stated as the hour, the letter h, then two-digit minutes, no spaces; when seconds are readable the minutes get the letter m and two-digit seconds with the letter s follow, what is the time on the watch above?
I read 18h42m04s
